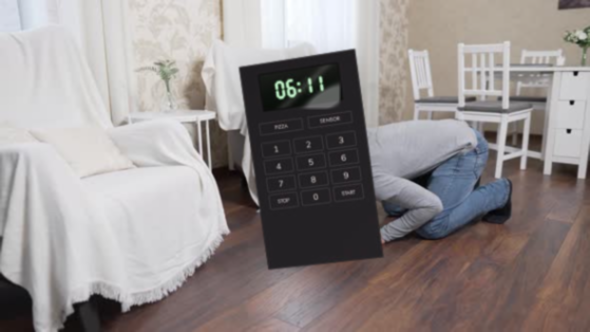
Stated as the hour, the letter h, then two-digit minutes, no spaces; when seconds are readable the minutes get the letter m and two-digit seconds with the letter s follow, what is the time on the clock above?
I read 6h11
